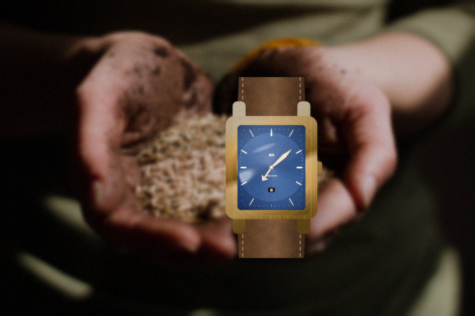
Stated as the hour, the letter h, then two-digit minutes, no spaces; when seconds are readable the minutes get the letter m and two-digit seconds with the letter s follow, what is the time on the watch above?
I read 7h08
